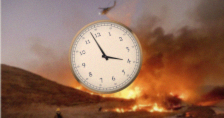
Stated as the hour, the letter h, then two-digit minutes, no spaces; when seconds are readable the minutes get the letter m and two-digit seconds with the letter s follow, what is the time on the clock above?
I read 3h58
